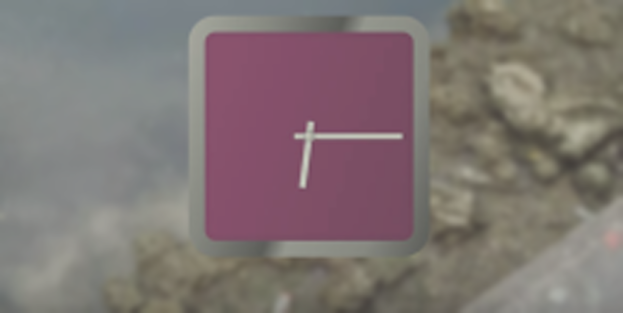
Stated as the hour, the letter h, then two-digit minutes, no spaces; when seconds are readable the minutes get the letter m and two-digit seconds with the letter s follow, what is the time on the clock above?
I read 6h15
